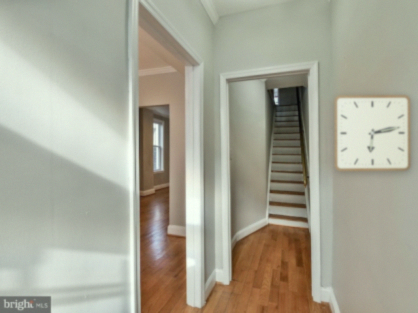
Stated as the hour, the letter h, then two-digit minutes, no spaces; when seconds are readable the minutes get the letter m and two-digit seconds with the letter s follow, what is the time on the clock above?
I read 6h13
